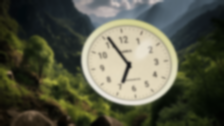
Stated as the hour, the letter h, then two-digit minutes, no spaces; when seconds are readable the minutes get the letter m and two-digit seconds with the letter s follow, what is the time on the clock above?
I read 6h56
